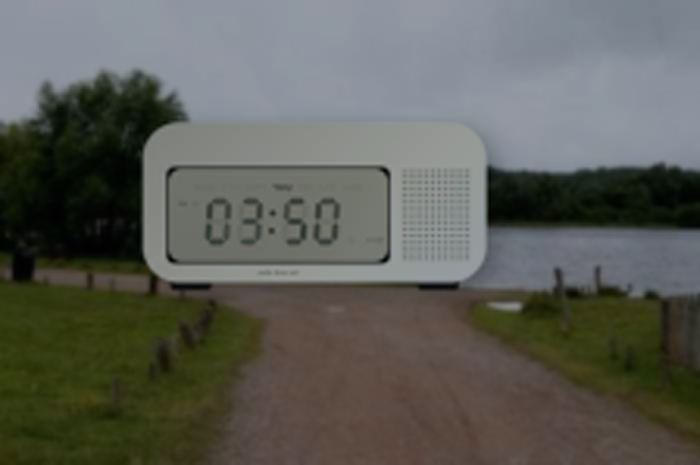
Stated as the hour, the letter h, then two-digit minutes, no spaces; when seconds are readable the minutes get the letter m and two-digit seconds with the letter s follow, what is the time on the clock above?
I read 3h50
